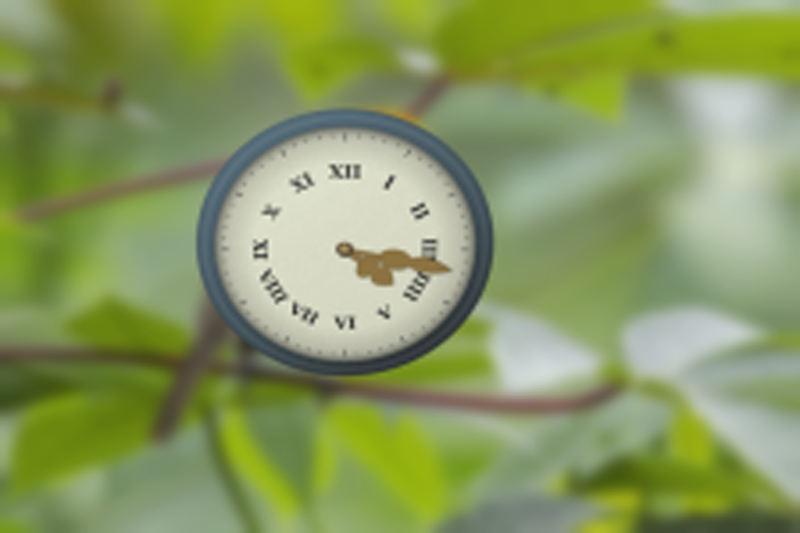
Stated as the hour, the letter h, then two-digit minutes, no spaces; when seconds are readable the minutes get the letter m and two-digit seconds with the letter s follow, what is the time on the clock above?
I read 4h17
